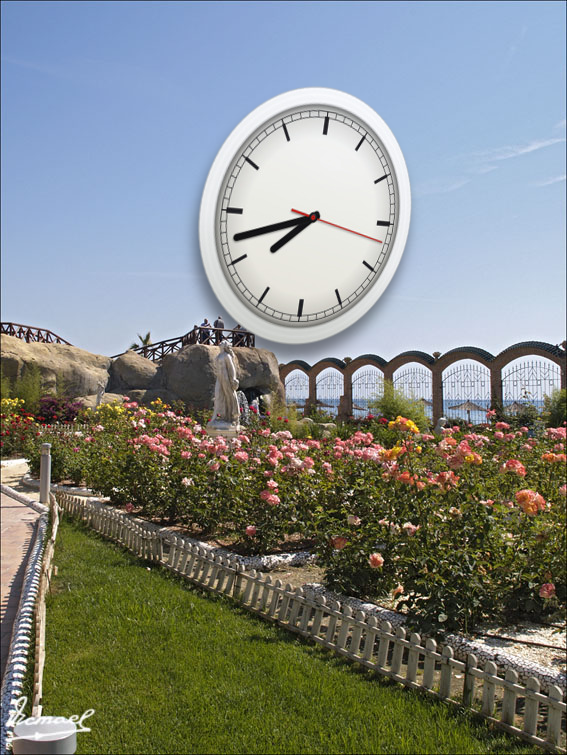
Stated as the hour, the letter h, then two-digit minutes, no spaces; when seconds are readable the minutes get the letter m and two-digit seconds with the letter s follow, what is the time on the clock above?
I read 7h42m17s
